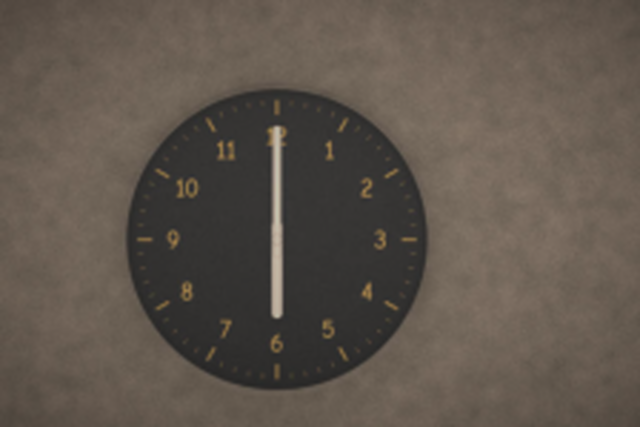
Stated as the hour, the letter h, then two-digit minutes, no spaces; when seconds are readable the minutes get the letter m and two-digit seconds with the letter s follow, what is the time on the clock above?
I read 6h00
